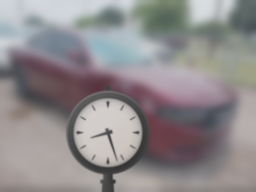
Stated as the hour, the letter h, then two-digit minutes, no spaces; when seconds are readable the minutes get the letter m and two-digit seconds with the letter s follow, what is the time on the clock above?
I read 8h27
